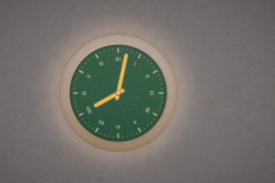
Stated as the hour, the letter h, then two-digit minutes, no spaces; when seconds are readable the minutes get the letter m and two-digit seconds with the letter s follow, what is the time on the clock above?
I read 8h02
